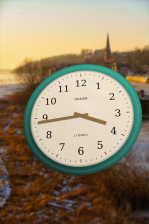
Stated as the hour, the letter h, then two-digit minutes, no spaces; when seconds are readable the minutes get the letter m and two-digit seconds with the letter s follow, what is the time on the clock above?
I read 3h44
